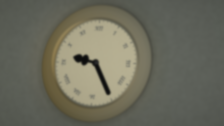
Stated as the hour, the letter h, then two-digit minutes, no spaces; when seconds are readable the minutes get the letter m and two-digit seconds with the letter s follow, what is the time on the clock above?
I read 9h25
